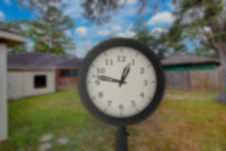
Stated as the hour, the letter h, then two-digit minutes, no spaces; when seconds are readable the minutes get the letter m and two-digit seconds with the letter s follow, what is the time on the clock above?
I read 12h47
